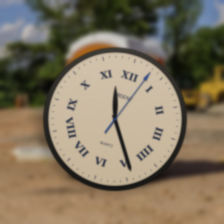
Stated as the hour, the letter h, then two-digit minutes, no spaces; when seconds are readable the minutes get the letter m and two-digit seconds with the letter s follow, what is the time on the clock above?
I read 11h24m03s
